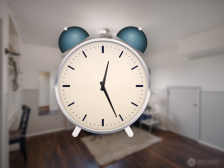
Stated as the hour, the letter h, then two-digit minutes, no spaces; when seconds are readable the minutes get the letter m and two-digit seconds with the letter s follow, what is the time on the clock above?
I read 12h26
